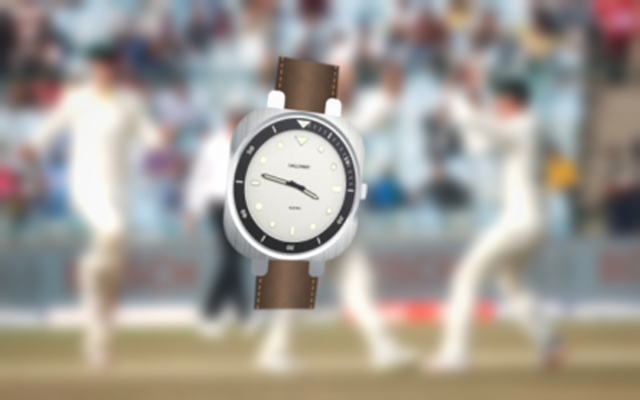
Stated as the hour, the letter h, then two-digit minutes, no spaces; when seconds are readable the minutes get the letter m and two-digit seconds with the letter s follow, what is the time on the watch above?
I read 3h47
